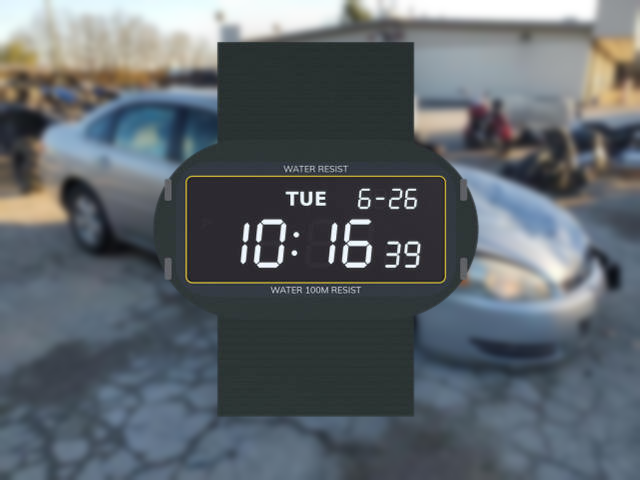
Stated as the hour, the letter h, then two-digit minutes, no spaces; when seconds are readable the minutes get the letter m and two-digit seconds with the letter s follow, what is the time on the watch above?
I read 10h16m39s
